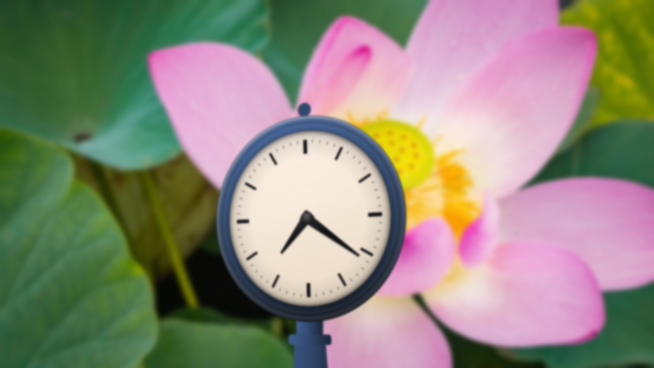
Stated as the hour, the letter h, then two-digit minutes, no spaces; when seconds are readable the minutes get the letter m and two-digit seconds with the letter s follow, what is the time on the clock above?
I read 7h21
